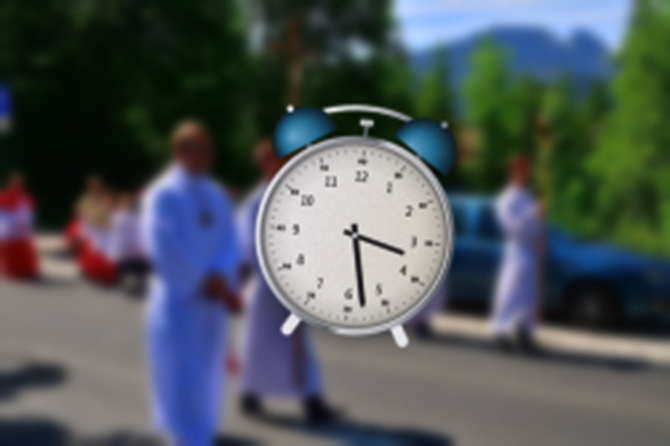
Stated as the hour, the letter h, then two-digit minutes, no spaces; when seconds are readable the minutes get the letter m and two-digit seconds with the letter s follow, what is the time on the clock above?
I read 3h28
